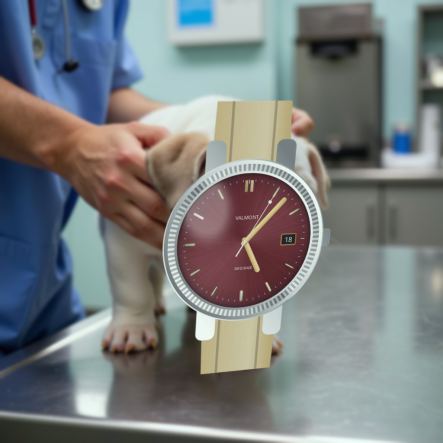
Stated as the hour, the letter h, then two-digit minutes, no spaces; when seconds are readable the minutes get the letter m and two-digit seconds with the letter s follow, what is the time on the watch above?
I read 5h07m05s
